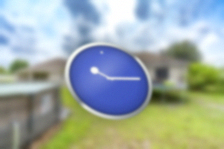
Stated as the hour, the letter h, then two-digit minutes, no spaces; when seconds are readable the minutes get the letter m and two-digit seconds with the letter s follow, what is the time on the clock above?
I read 10h16
